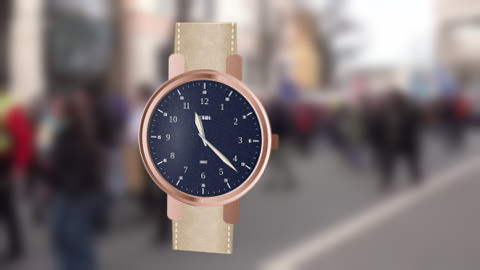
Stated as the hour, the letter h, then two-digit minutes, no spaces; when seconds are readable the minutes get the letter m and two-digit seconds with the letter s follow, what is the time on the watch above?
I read 11h22
